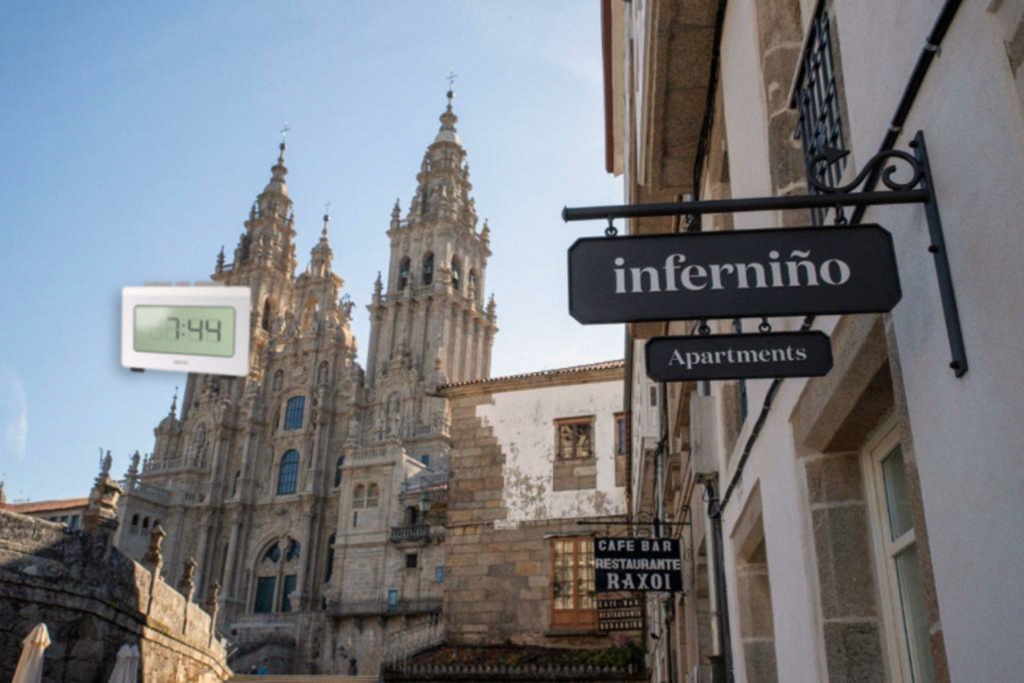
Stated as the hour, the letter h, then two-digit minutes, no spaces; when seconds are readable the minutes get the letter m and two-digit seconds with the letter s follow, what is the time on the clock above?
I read 7h44
